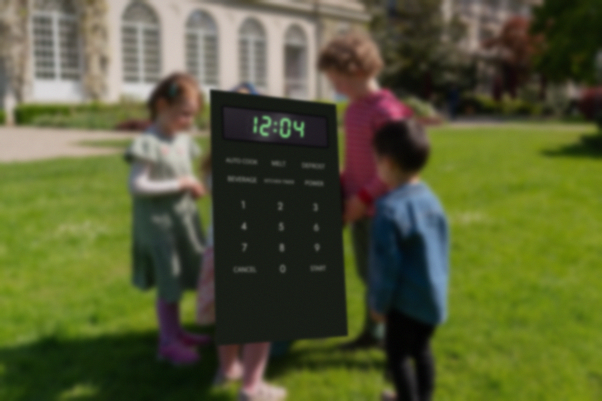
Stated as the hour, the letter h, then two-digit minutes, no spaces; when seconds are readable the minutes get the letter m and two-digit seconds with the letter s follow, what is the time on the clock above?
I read 12h04
